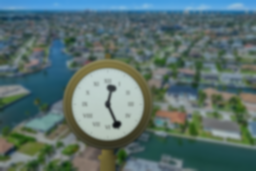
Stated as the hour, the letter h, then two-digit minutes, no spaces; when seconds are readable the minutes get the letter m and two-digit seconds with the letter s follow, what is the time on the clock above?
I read 12h26
